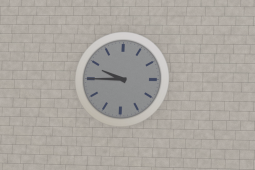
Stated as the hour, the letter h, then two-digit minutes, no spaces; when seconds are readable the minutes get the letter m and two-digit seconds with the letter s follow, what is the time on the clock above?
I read 9h45
